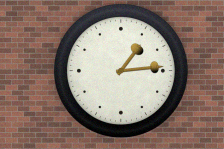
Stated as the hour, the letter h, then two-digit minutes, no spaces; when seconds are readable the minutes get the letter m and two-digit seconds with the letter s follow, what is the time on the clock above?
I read 1h14
